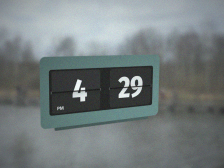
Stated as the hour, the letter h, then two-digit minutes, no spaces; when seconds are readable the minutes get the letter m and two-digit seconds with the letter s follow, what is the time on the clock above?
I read 4h29
